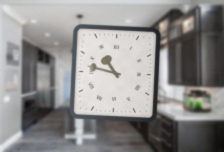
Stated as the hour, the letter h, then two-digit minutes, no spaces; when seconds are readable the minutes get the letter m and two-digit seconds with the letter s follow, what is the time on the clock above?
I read 10h47
